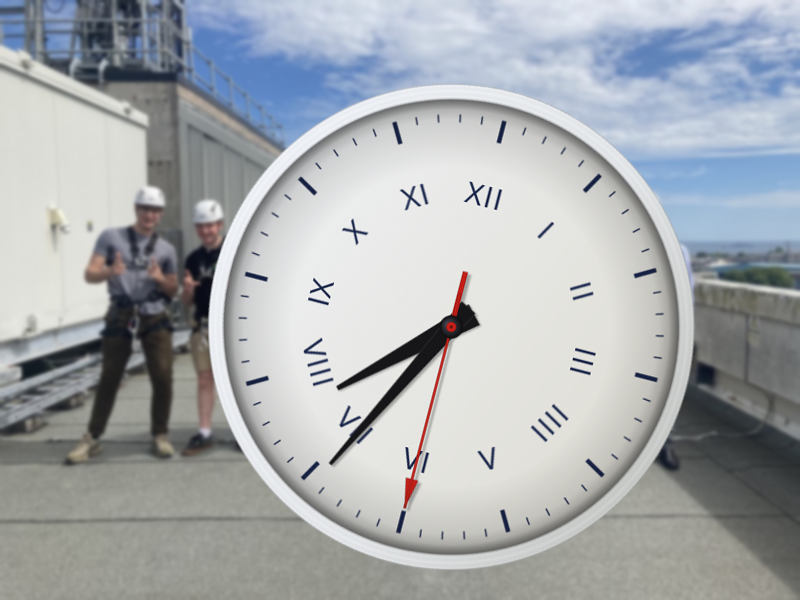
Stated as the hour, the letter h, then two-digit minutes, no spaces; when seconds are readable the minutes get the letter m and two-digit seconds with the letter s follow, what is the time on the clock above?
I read 7h34m30s
